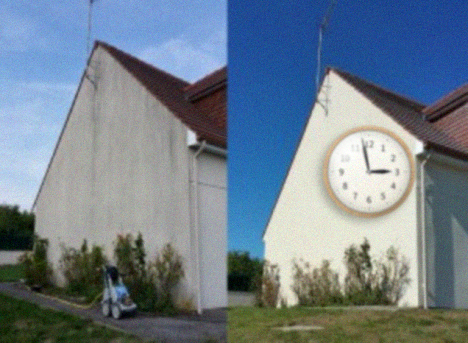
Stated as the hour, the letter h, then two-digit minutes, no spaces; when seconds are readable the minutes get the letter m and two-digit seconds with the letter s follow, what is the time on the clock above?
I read 2h58
